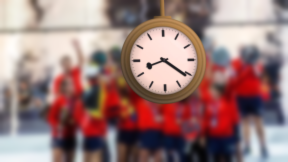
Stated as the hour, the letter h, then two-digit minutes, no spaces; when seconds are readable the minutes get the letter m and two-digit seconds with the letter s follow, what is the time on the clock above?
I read 8h21
